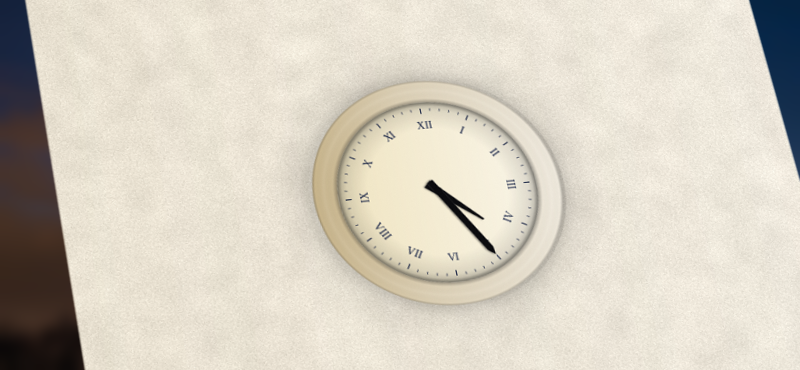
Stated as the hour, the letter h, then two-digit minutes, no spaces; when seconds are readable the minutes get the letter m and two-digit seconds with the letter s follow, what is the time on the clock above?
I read 4h25
